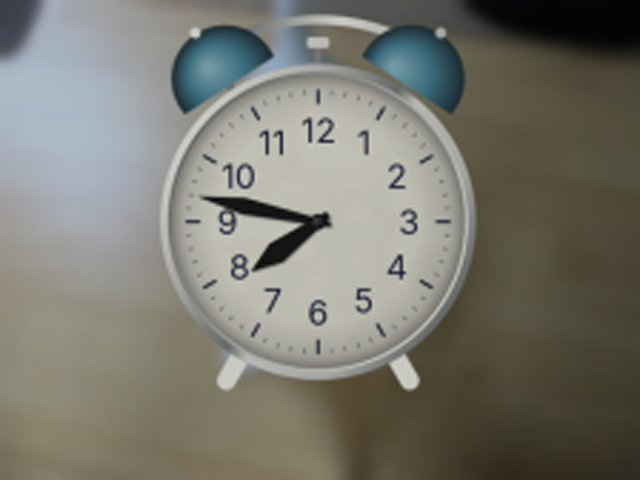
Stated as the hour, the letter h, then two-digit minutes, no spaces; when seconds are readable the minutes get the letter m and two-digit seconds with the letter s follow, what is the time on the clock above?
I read 7h47
